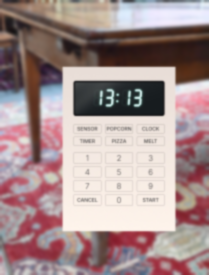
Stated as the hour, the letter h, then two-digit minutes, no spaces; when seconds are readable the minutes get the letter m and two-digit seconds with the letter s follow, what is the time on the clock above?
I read 13h13
